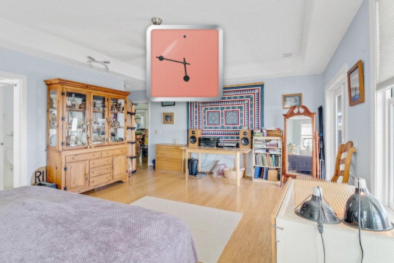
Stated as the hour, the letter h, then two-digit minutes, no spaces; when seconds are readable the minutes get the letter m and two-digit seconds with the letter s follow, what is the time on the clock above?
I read 5h47
